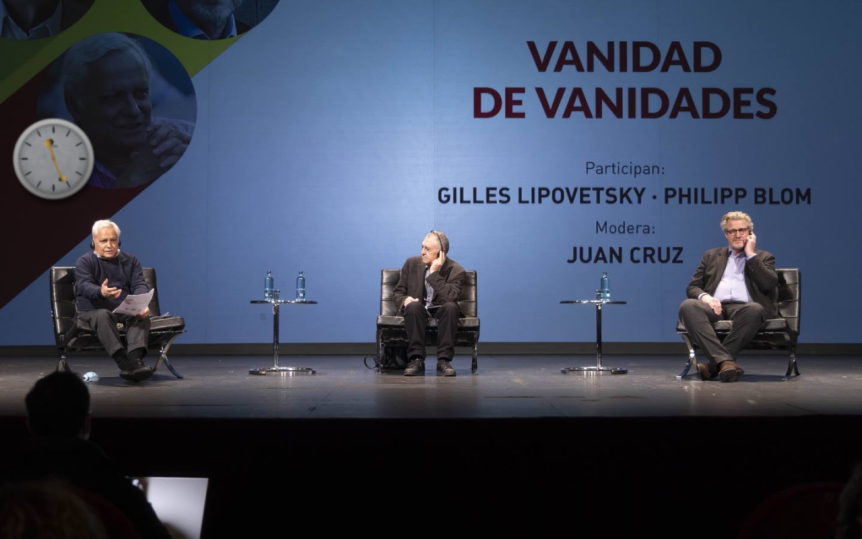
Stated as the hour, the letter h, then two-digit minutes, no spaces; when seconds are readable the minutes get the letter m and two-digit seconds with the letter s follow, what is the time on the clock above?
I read 11h26
